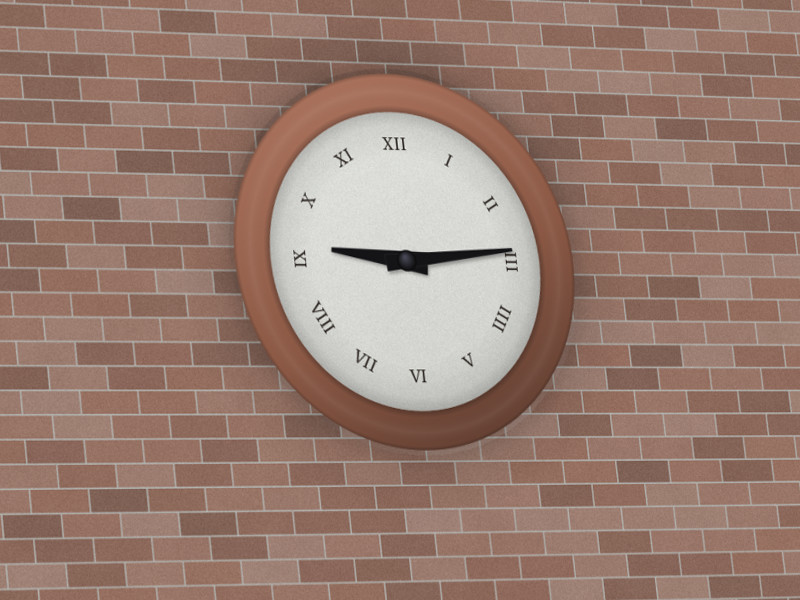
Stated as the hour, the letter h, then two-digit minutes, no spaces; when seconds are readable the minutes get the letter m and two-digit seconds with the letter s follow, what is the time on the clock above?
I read 9h14
